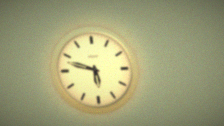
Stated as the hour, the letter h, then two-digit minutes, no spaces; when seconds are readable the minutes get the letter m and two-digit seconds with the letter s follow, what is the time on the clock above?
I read 5h48
